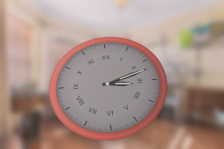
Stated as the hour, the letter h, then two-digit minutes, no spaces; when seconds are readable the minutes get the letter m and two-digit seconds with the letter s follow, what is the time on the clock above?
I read 3h12
